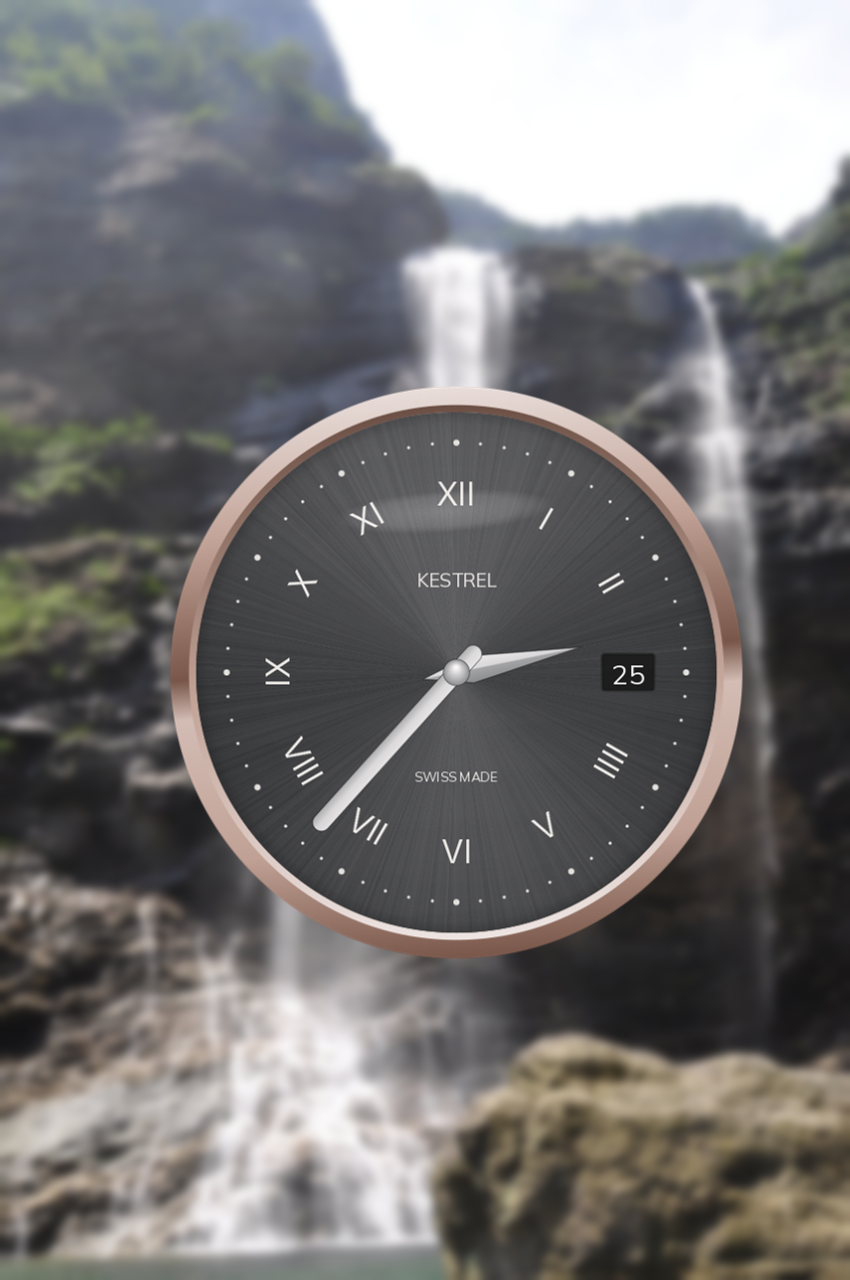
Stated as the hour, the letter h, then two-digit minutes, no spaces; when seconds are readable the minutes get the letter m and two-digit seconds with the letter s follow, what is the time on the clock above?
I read 2h37
